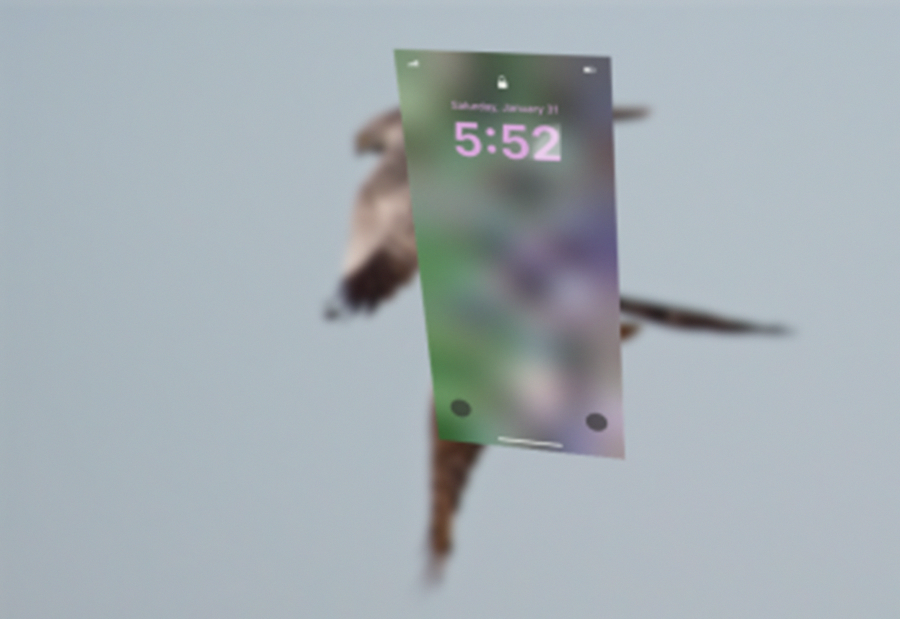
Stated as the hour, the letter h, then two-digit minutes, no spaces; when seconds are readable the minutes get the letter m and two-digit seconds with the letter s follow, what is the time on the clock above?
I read 5h52
